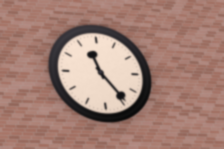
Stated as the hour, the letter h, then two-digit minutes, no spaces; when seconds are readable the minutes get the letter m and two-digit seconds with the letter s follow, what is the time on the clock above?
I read 11h24
